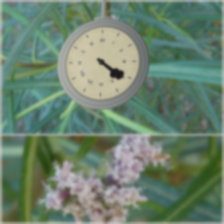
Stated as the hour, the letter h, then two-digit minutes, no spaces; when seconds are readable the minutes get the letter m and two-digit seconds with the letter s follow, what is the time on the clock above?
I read 4h21
